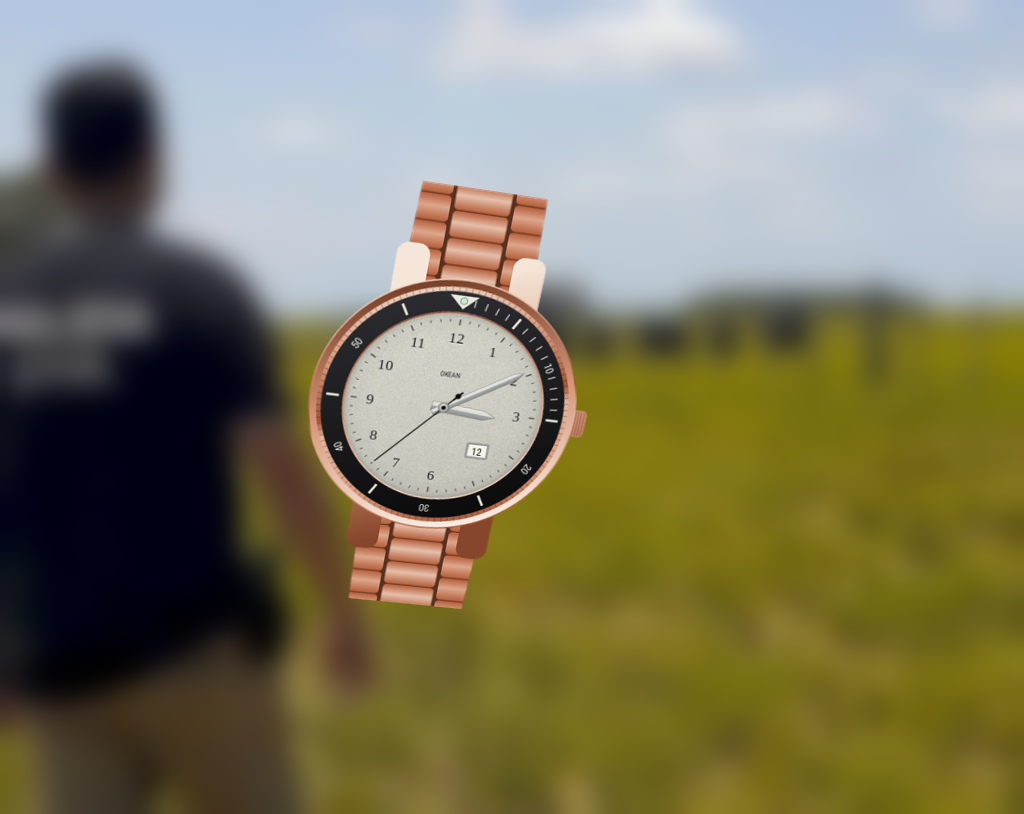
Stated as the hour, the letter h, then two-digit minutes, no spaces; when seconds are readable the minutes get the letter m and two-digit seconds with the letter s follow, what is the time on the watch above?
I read 3h09m37s
